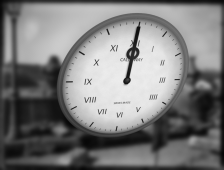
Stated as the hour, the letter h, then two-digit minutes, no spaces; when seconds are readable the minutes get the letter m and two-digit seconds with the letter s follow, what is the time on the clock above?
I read 12h00
